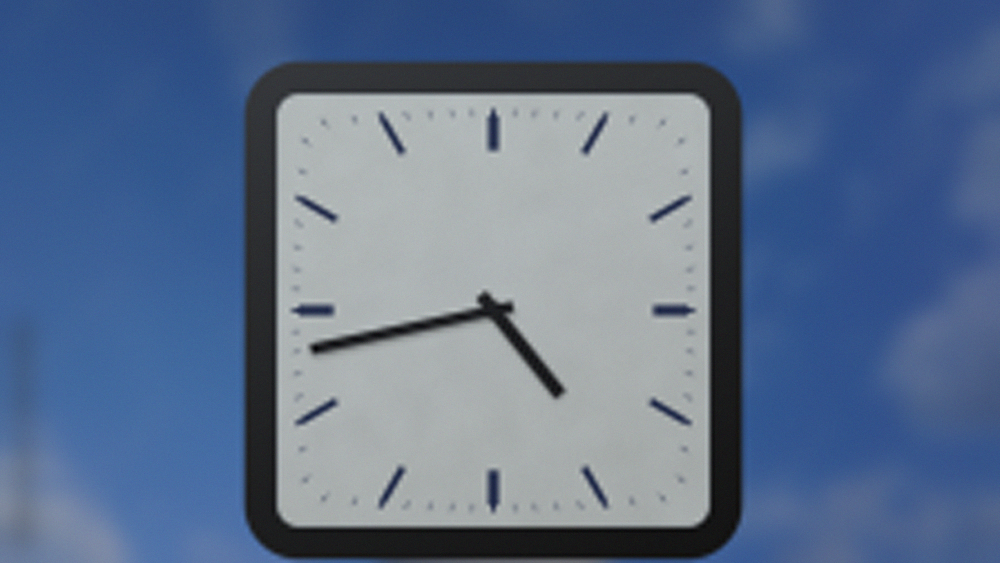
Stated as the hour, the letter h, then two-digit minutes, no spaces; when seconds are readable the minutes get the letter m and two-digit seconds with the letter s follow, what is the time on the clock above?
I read 4h43
